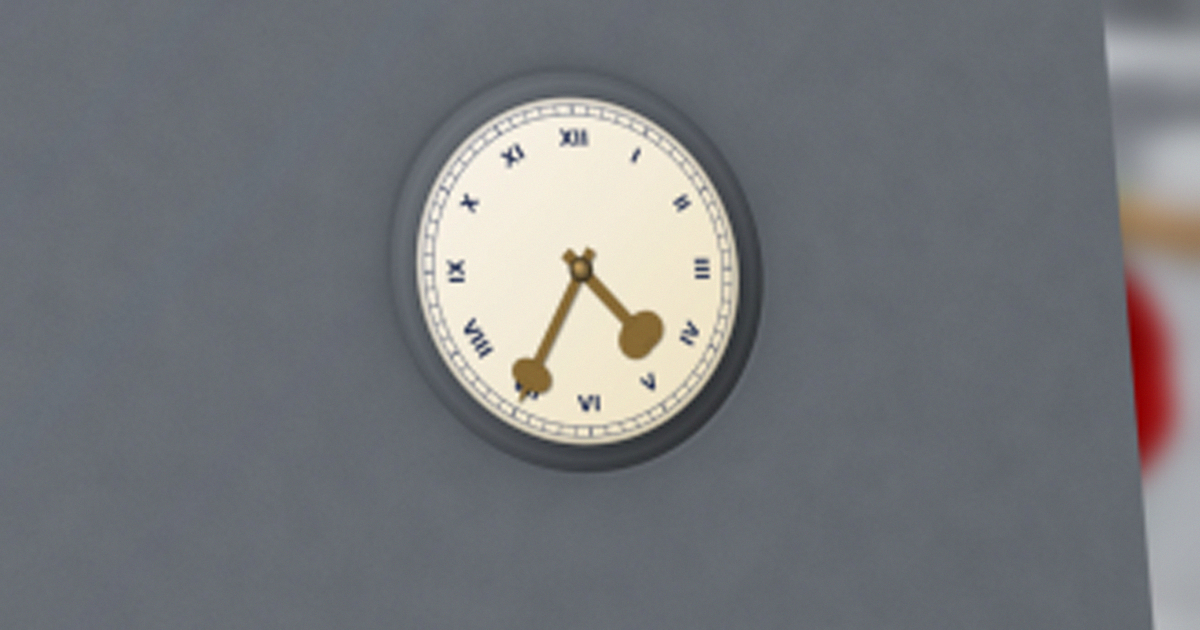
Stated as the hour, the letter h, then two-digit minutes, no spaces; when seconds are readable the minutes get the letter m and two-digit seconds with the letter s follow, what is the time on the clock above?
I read 4h35
